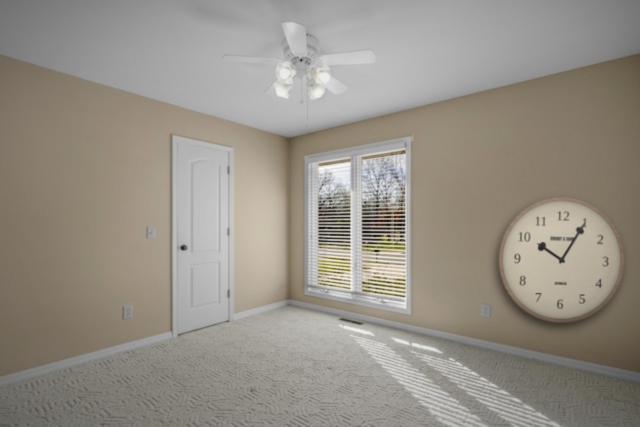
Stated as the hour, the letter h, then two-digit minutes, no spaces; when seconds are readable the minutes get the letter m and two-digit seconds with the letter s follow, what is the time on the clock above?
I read 10h05
